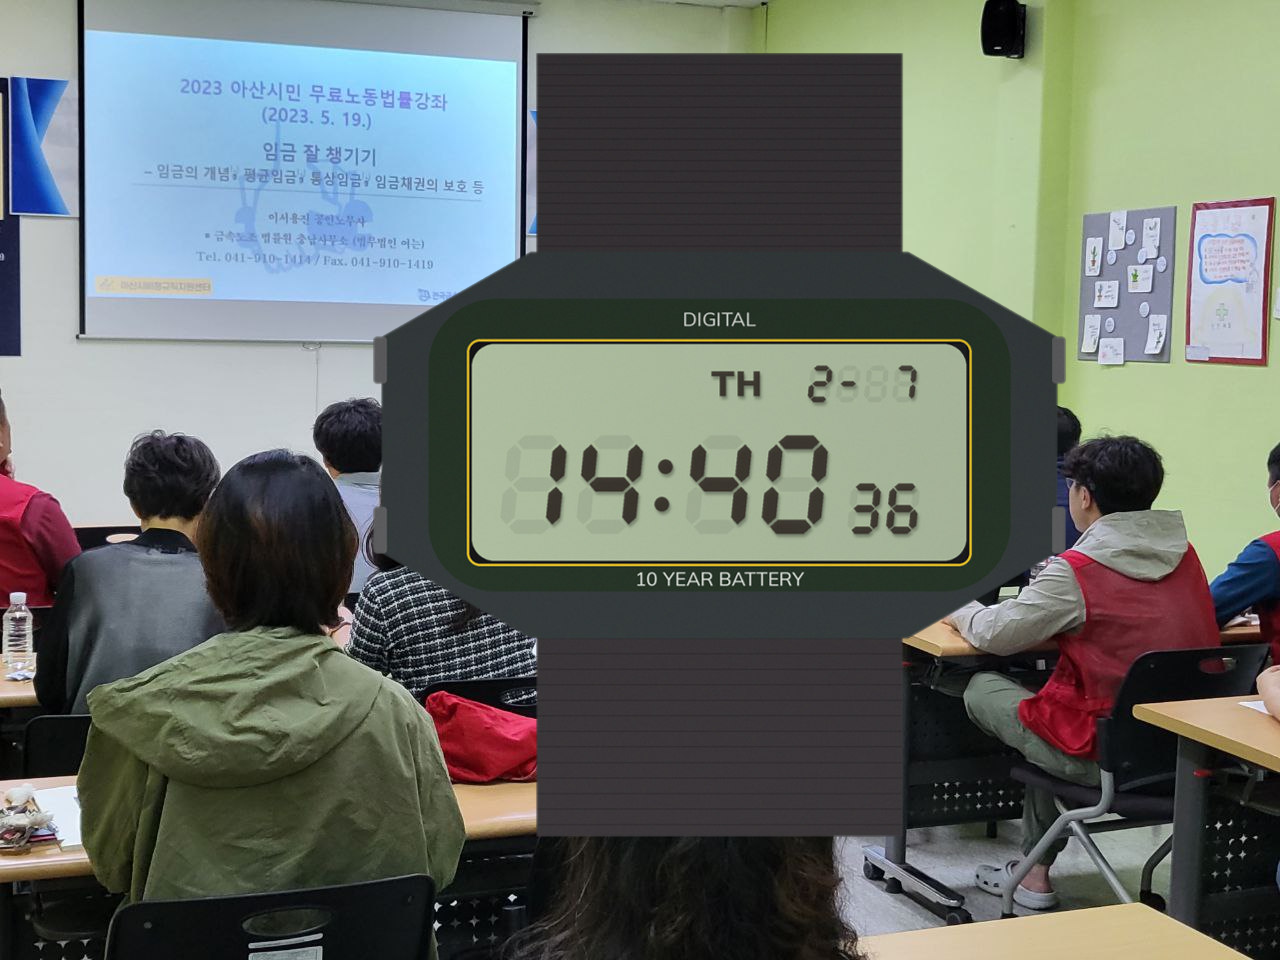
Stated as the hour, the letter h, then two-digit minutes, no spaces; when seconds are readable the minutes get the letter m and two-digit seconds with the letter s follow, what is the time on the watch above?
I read 14h40m36s
